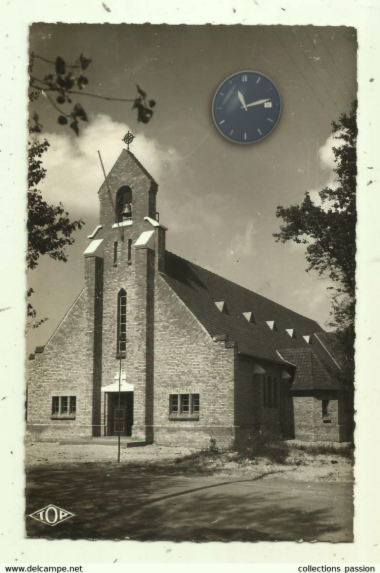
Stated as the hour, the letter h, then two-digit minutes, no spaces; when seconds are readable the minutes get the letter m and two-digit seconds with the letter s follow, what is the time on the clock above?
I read 11h13
